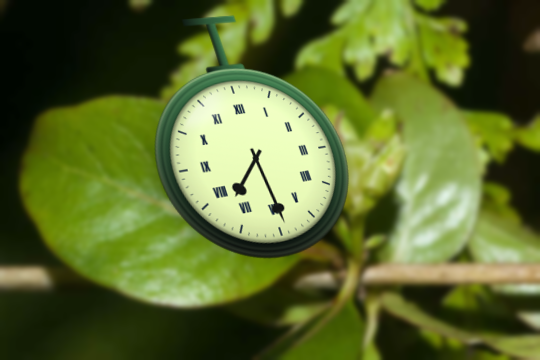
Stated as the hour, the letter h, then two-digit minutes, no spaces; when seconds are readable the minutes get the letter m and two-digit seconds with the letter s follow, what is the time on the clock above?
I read 7h29
